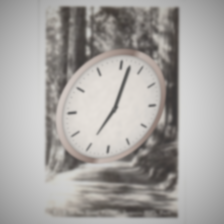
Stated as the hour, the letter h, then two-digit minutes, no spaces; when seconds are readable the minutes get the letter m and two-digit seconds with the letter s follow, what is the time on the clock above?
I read 7h02
